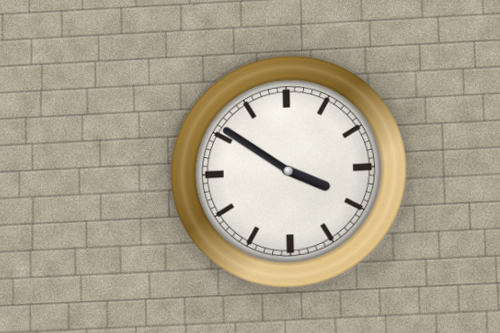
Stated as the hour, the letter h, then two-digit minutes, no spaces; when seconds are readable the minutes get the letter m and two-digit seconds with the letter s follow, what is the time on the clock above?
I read 3h51
